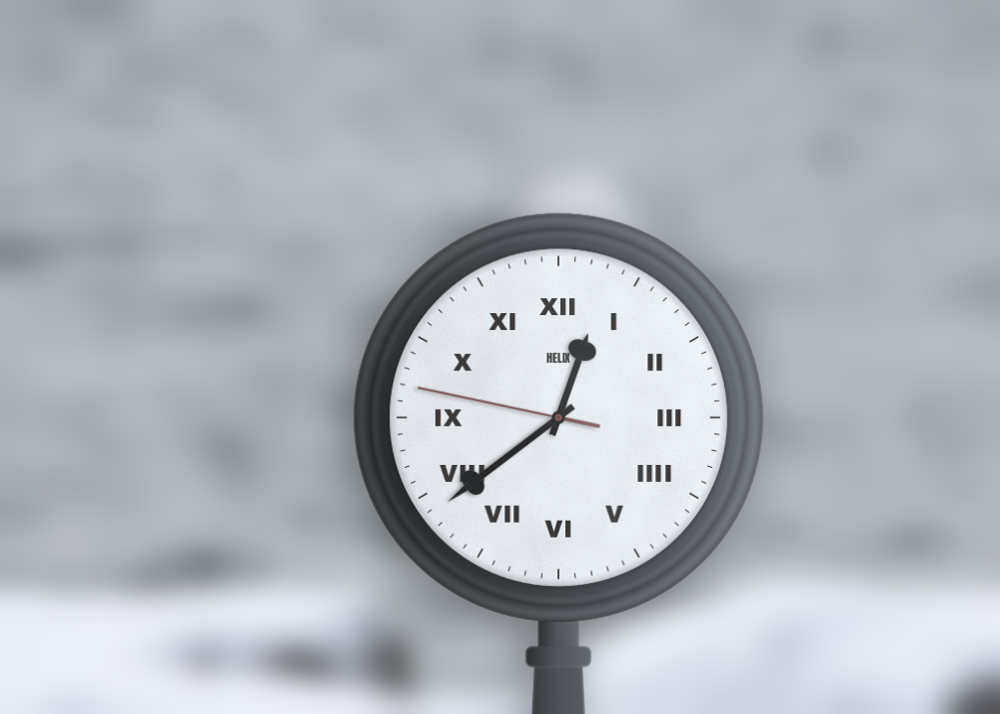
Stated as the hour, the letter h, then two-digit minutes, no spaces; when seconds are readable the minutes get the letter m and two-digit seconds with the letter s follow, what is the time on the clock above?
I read 12h38m47s
